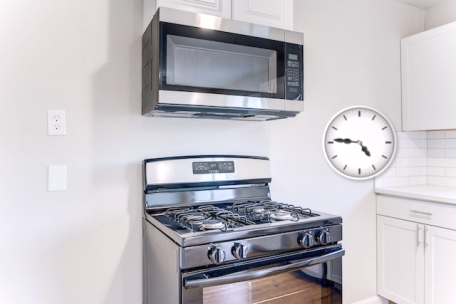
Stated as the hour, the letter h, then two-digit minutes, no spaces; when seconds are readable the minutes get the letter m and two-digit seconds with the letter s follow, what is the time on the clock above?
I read 4h46
